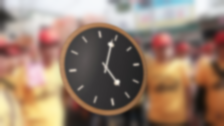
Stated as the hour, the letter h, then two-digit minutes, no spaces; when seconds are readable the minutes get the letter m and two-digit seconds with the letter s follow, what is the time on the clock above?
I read 5h04
